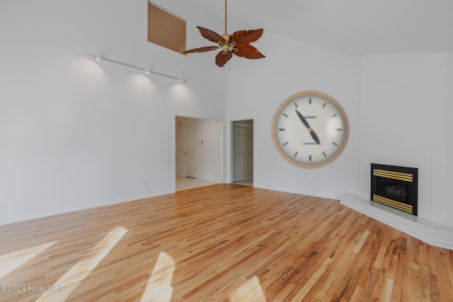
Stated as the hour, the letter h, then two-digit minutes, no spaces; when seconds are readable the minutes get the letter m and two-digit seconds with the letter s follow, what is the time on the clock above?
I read 4h54
